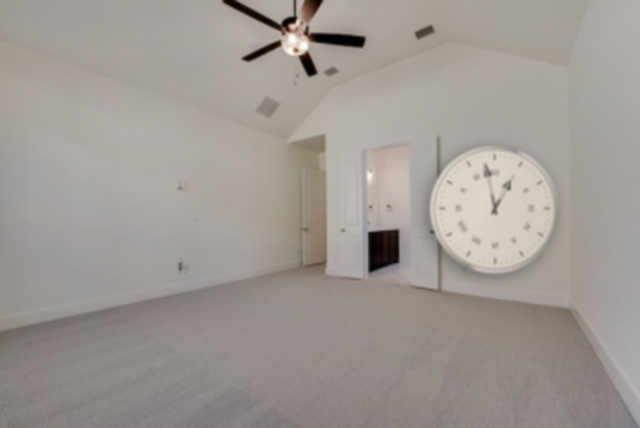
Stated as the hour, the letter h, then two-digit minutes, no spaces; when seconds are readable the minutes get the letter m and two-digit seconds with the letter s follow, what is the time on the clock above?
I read 12h58
